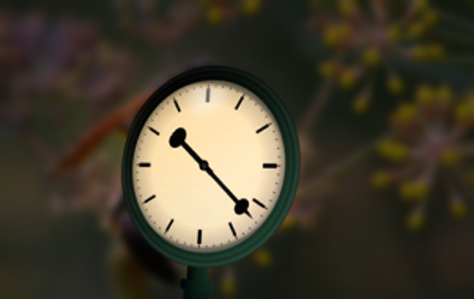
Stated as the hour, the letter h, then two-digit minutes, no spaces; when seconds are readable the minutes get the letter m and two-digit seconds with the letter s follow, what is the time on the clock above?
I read 10h22
